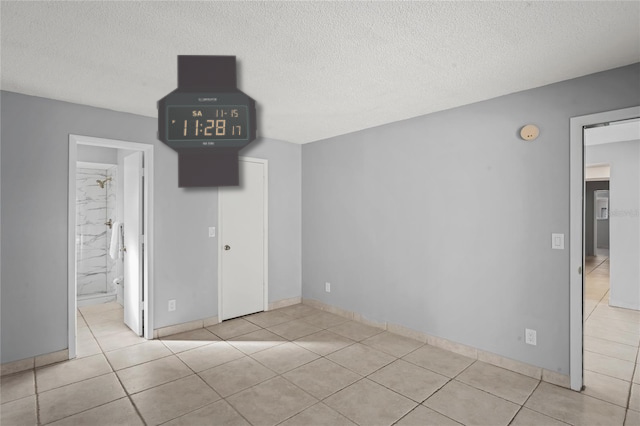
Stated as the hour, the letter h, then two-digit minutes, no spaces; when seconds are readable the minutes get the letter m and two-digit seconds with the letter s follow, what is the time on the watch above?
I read 11h28m17s
